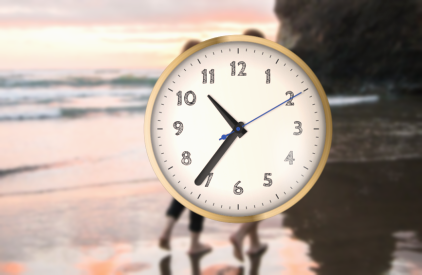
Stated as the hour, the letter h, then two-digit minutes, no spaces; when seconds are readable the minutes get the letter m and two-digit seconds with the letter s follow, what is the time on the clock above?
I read 10h36m10s
